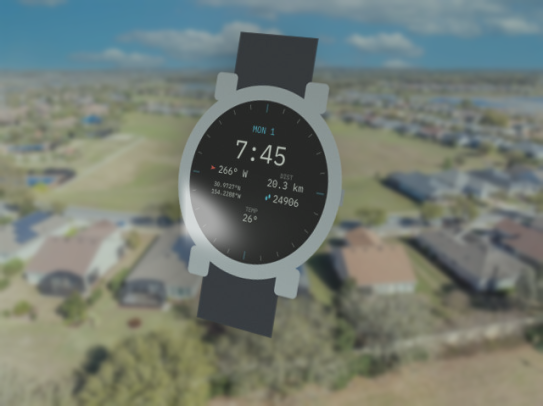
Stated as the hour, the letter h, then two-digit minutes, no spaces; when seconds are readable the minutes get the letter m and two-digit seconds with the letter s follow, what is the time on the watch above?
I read 7h45
